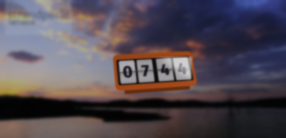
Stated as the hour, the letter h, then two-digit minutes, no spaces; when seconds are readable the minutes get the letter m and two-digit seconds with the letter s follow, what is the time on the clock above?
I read 7h44
